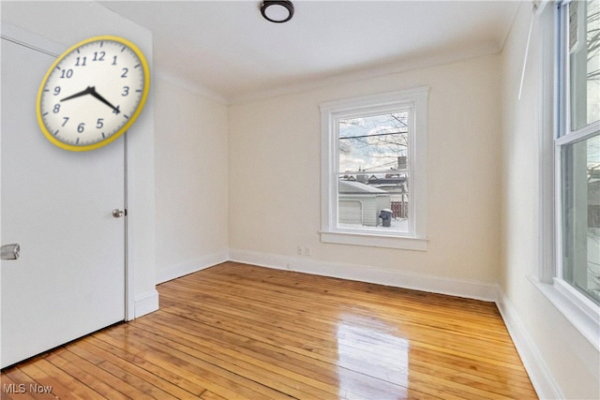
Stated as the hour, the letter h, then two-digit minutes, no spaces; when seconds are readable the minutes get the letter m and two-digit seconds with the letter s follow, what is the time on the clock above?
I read 8h20
